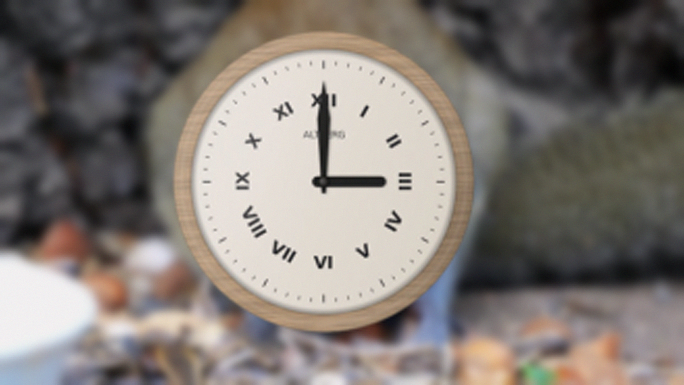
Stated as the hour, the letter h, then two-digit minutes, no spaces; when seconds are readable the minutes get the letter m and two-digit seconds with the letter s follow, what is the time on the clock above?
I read 3h00
